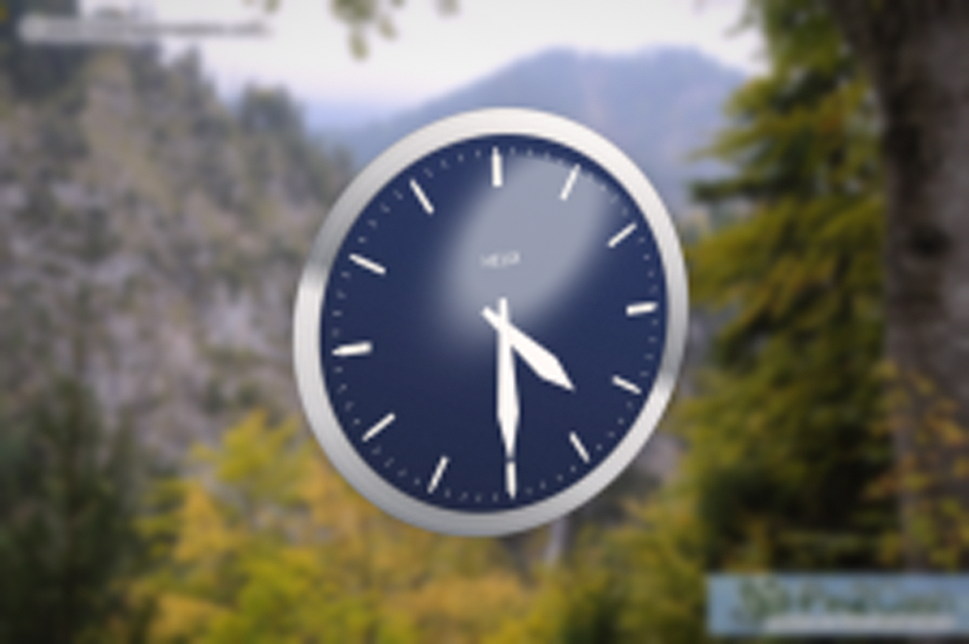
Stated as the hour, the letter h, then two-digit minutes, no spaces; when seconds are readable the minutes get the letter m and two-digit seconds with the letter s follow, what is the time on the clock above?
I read 4h30
